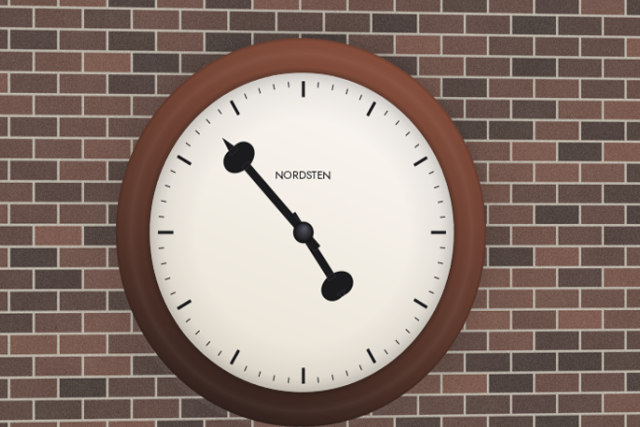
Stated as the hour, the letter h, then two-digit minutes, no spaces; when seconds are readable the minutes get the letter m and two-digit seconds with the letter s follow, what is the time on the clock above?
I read 4h53
